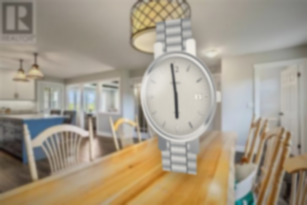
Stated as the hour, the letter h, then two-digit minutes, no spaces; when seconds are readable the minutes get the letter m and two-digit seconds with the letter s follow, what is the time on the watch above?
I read 5h59
